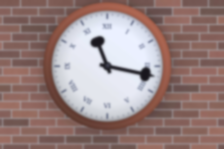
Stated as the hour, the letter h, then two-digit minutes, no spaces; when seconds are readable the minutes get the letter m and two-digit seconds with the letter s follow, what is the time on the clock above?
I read 11h17
